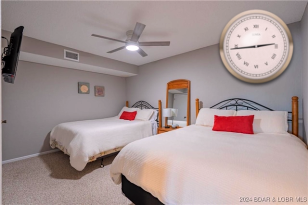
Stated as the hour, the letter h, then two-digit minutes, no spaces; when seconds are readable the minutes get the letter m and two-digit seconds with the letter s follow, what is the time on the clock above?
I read 2h44
